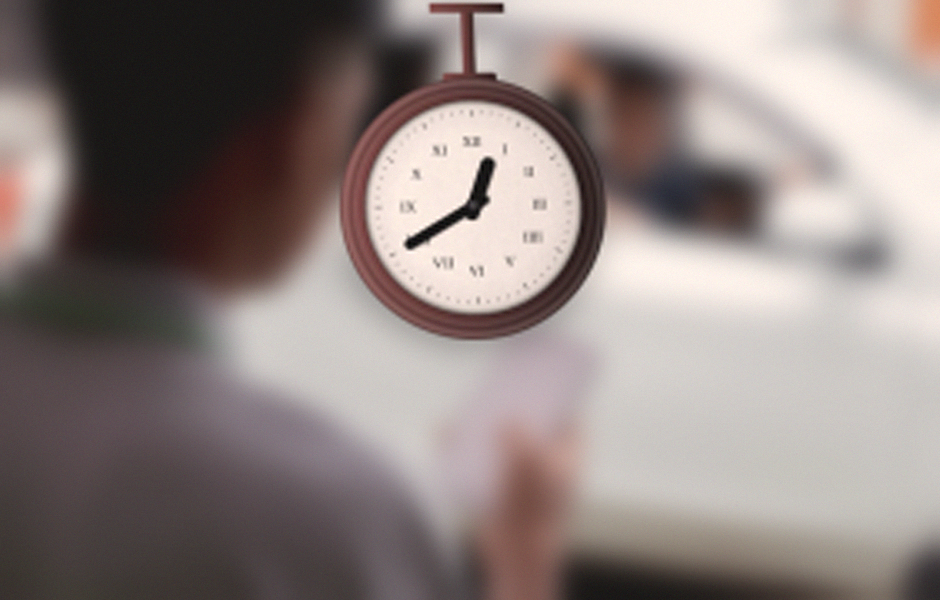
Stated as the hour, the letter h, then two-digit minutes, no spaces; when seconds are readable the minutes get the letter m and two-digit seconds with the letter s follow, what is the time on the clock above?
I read 12h40
